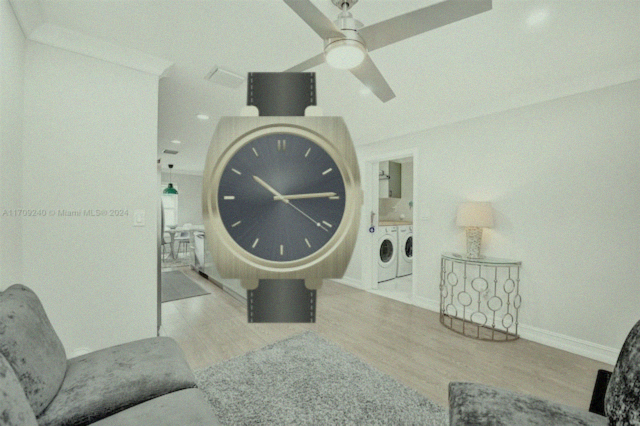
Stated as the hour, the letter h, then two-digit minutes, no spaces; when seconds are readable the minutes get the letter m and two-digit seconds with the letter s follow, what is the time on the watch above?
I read 10h14m21s
